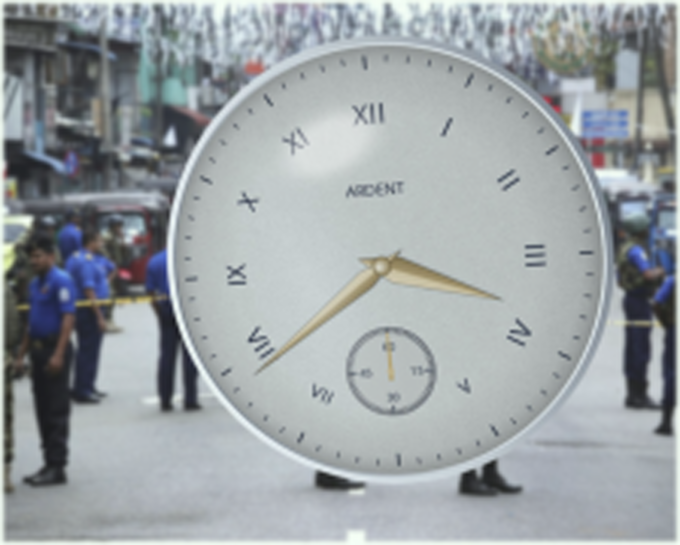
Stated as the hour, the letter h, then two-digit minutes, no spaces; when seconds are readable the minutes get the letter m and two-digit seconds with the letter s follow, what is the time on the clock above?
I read 3h39
